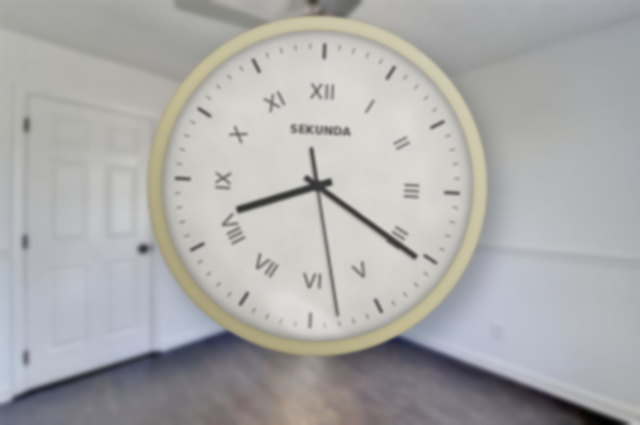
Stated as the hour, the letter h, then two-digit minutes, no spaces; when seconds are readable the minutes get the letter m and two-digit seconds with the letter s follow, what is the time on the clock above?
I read 8h20m28s
